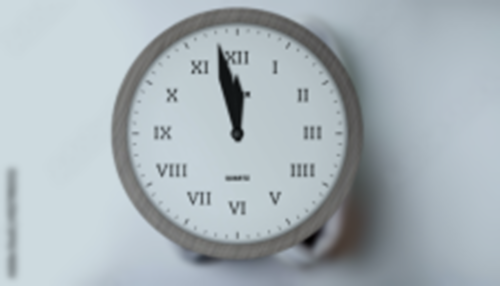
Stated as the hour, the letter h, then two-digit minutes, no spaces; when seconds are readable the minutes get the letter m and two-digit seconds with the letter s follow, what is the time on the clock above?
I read 11h58
